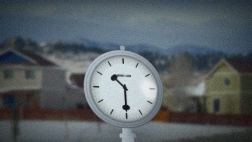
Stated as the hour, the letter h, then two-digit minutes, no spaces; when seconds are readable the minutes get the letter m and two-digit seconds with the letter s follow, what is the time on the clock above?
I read 10h30
